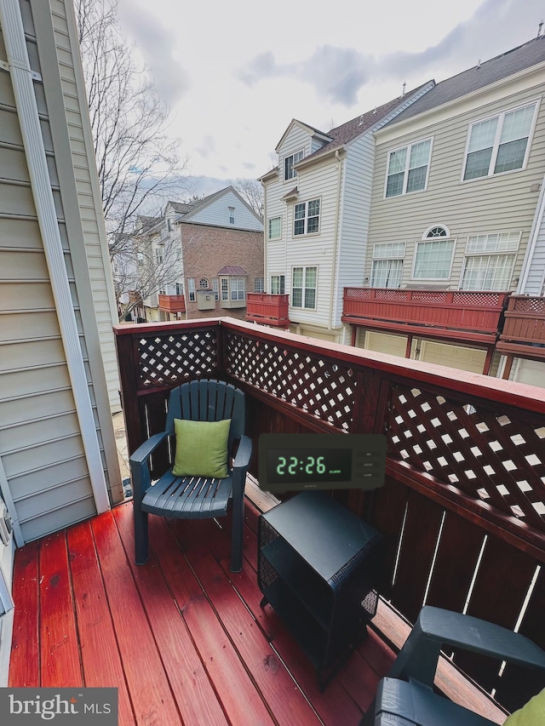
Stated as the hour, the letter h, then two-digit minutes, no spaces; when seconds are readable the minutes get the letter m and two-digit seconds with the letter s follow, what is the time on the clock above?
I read 22h26
